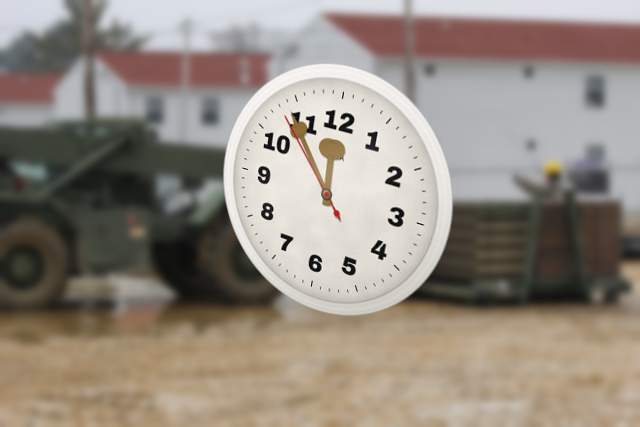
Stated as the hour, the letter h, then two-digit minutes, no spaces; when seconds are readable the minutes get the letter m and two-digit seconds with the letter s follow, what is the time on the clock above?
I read 11h53m53s
